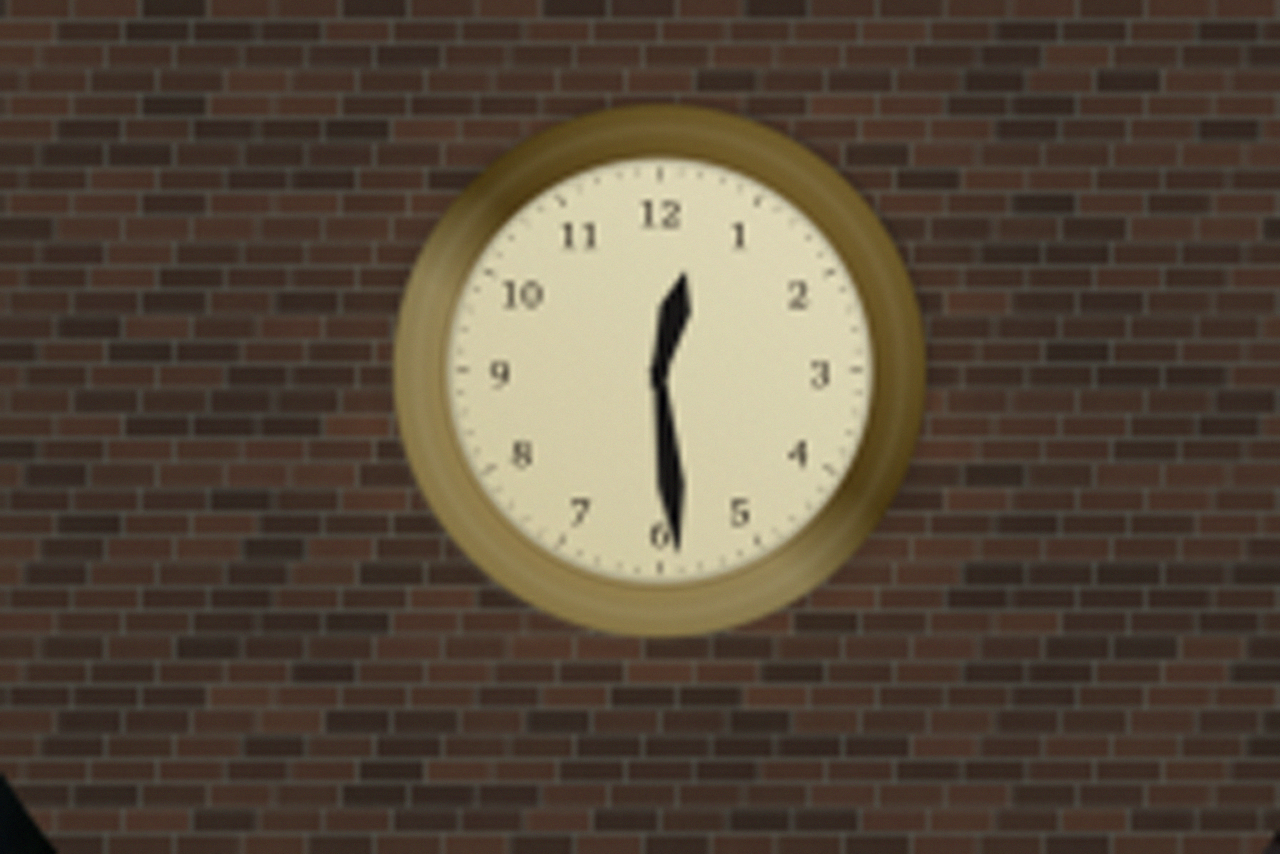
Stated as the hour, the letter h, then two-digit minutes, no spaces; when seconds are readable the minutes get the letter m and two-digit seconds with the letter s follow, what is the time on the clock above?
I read 12h29
